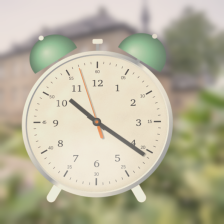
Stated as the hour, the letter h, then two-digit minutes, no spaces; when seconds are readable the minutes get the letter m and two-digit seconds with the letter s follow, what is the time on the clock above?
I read 10h20m57s
